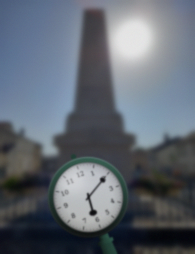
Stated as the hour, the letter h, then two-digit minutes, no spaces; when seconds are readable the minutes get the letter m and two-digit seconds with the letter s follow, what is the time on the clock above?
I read 6h10
